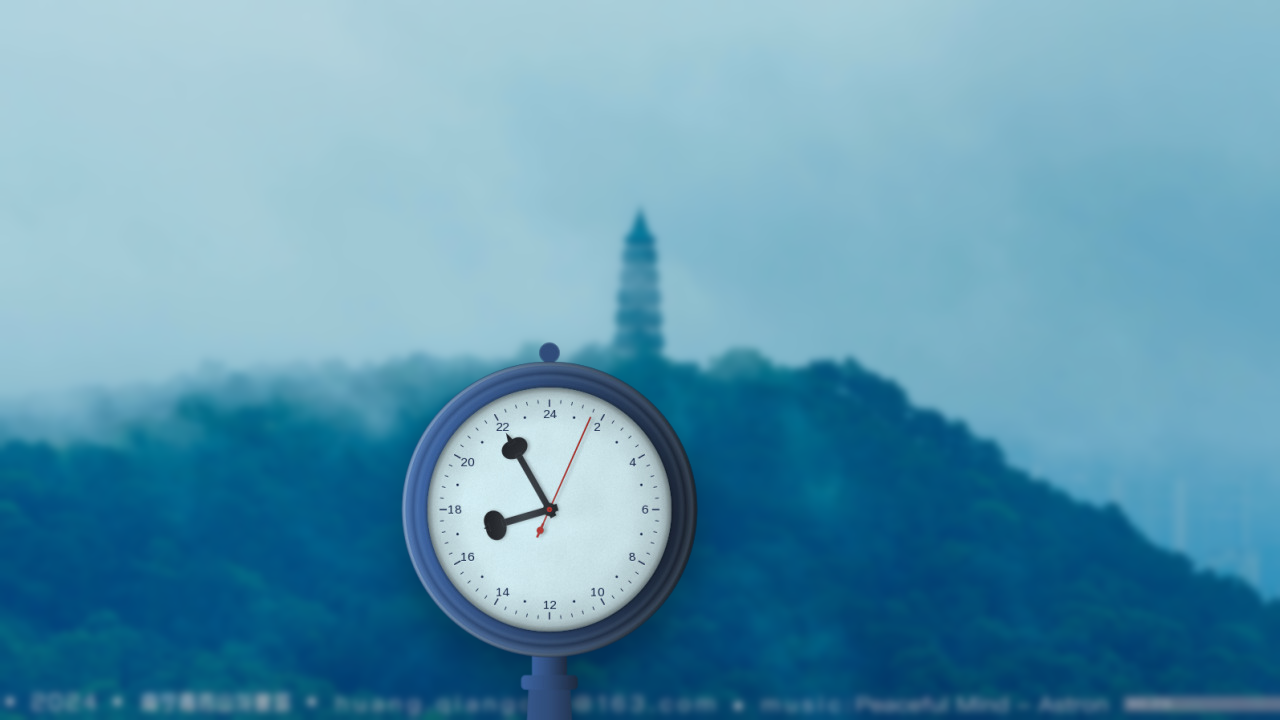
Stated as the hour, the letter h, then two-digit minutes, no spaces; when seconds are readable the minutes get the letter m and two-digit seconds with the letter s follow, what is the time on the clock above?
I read 16h55m04s
